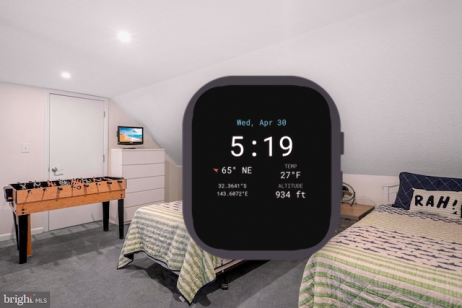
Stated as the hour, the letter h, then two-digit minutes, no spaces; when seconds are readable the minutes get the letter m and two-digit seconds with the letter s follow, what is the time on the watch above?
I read 5h19
